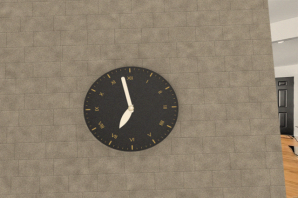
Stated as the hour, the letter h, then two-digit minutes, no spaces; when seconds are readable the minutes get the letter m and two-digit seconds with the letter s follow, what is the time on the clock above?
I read 6h58
